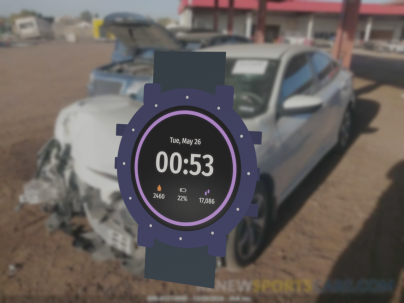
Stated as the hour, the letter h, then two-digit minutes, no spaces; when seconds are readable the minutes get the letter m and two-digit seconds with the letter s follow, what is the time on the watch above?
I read 0h53
